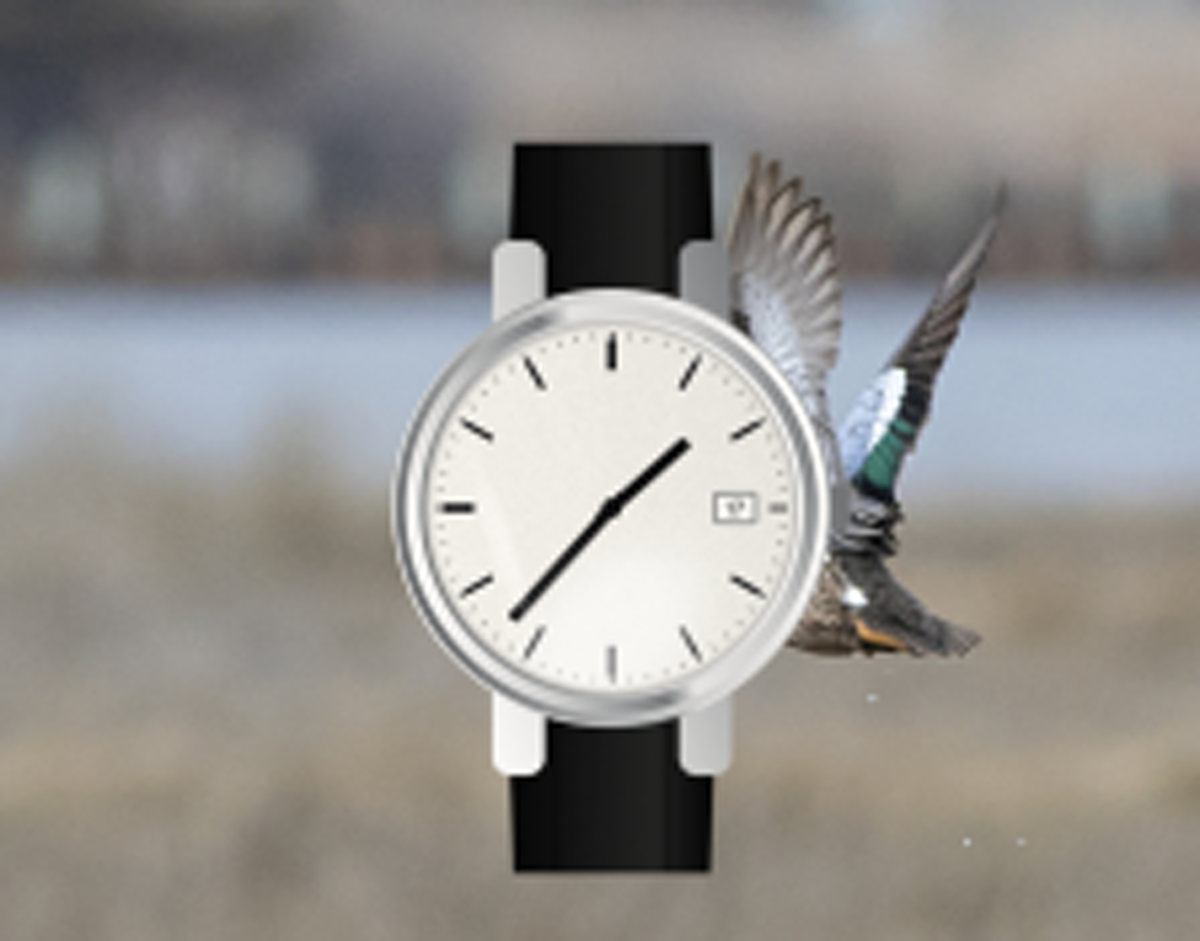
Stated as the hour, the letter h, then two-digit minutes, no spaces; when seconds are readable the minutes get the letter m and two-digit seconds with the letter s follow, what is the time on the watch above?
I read 1h37
